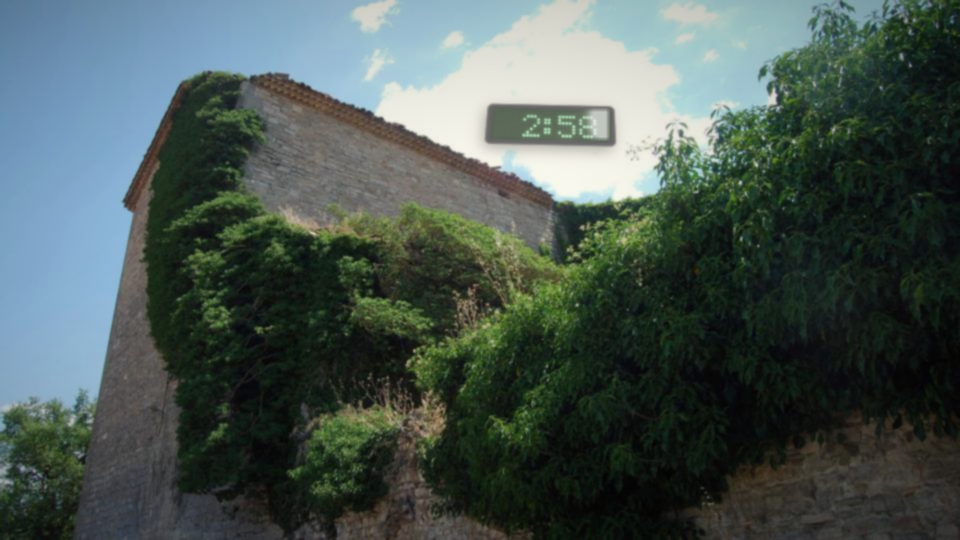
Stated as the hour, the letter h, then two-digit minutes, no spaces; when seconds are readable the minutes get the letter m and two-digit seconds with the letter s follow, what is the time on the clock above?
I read 2h58
